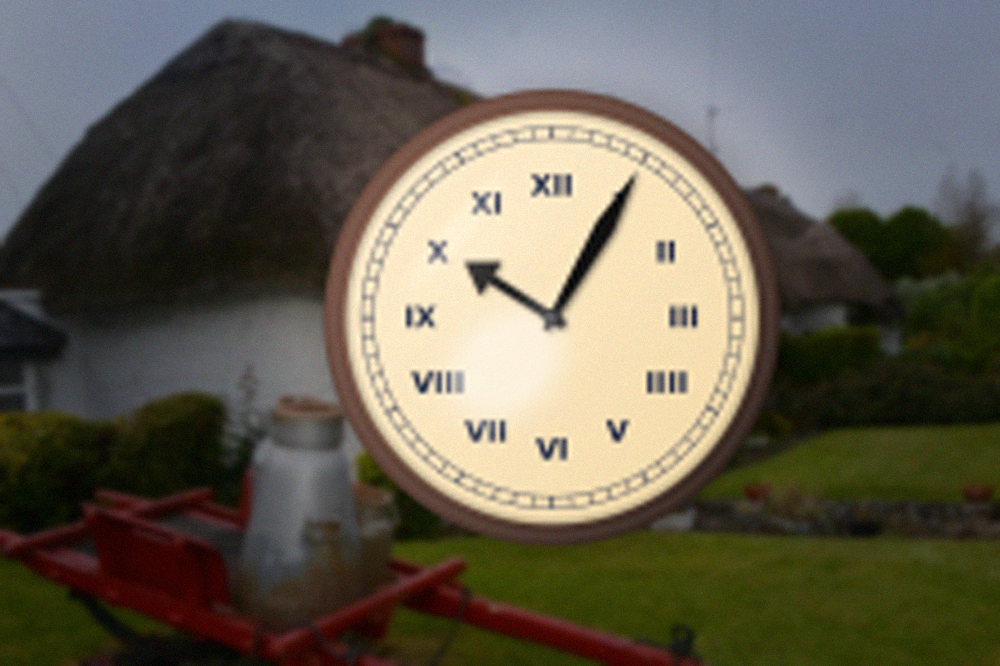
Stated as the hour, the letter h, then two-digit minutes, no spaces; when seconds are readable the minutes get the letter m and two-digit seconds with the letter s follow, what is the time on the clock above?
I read 10h05
